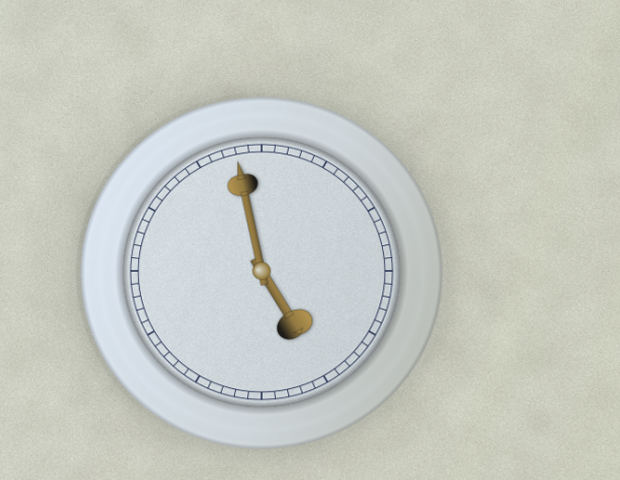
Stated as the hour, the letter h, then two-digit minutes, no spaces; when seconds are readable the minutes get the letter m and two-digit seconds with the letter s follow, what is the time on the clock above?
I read 4h58
